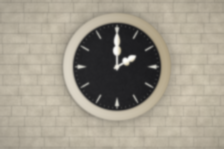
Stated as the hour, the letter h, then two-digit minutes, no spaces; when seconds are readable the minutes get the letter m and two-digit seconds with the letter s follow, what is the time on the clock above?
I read 2h00
